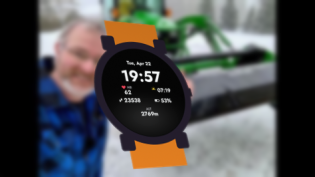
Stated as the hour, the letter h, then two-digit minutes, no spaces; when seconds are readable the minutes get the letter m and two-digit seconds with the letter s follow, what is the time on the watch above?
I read 19h57
